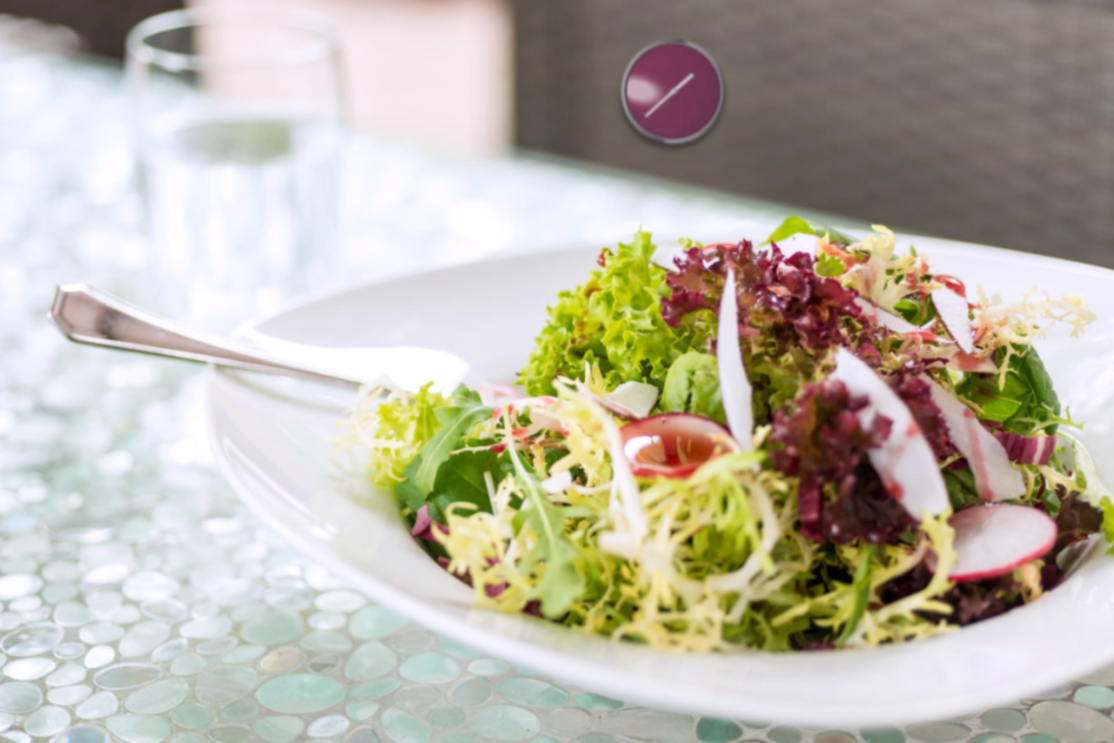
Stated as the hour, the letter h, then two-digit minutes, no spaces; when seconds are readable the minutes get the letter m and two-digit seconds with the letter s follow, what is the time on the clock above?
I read 1h38
